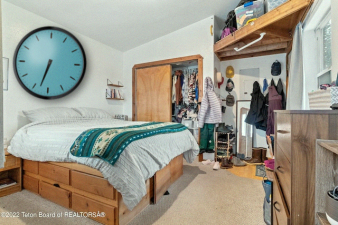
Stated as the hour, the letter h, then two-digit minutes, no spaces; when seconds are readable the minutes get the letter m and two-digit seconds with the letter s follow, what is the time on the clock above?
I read 6h33
